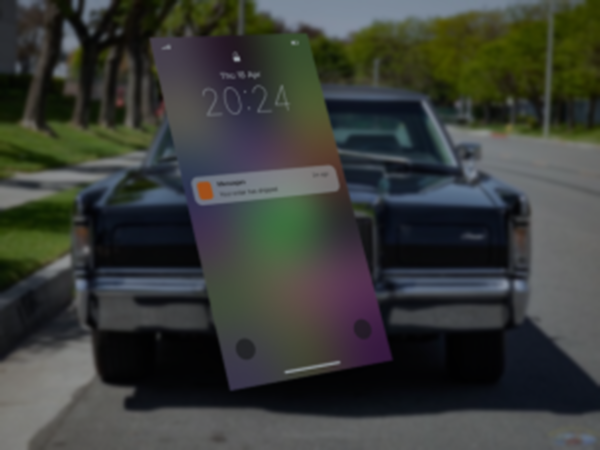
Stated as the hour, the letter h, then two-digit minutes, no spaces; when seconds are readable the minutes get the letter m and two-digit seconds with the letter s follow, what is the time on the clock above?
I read 20h24
